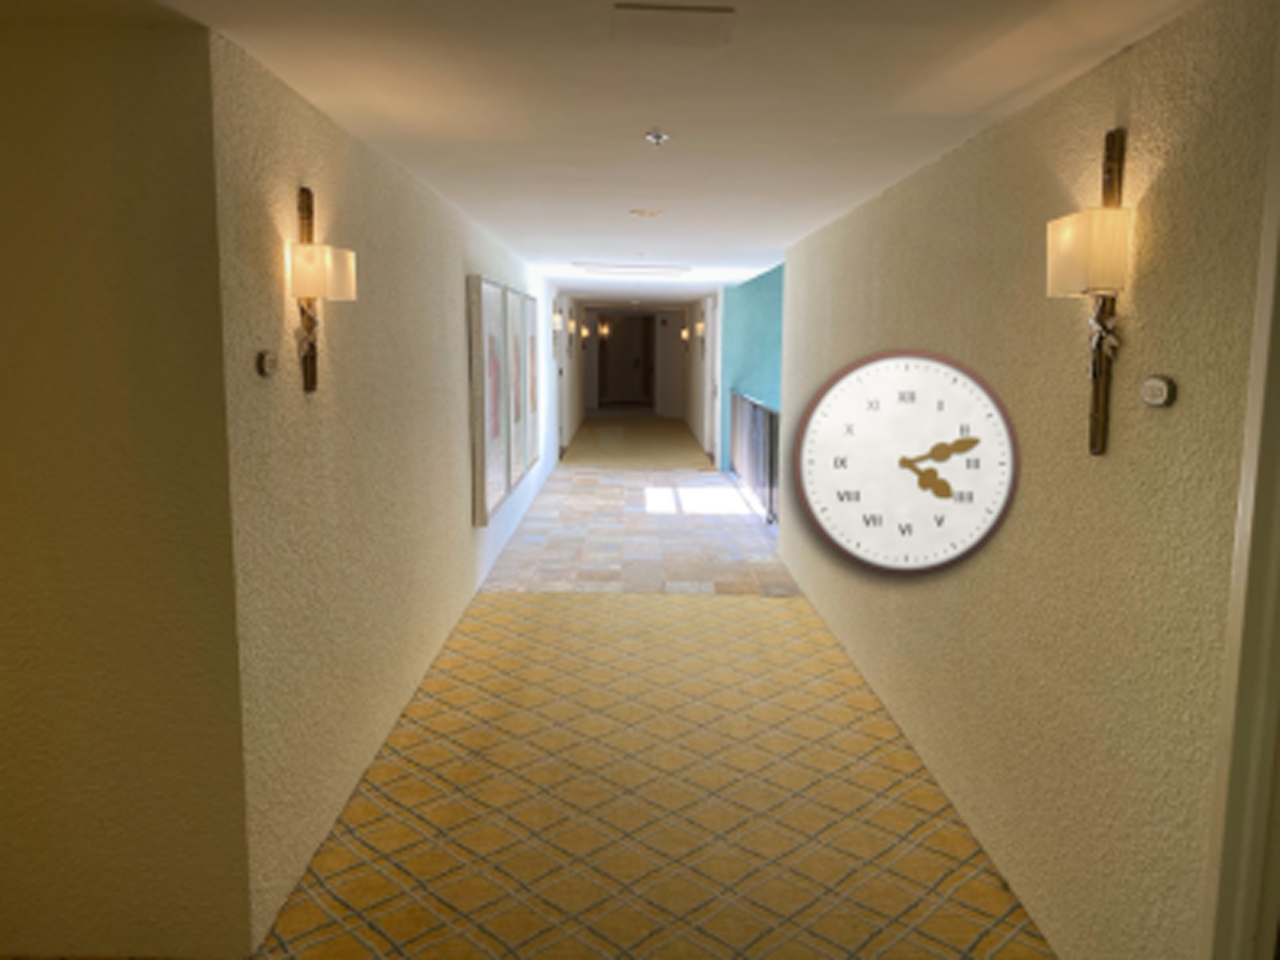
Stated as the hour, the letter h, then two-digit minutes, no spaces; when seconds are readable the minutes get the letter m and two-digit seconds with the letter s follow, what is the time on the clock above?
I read 4h12
